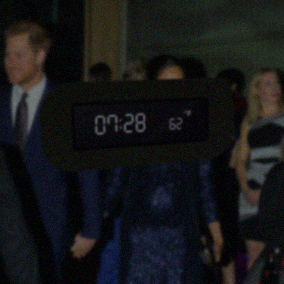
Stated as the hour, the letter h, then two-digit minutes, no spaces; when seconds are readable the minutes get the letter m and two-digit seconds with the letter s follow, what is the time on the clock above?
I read 7h28
